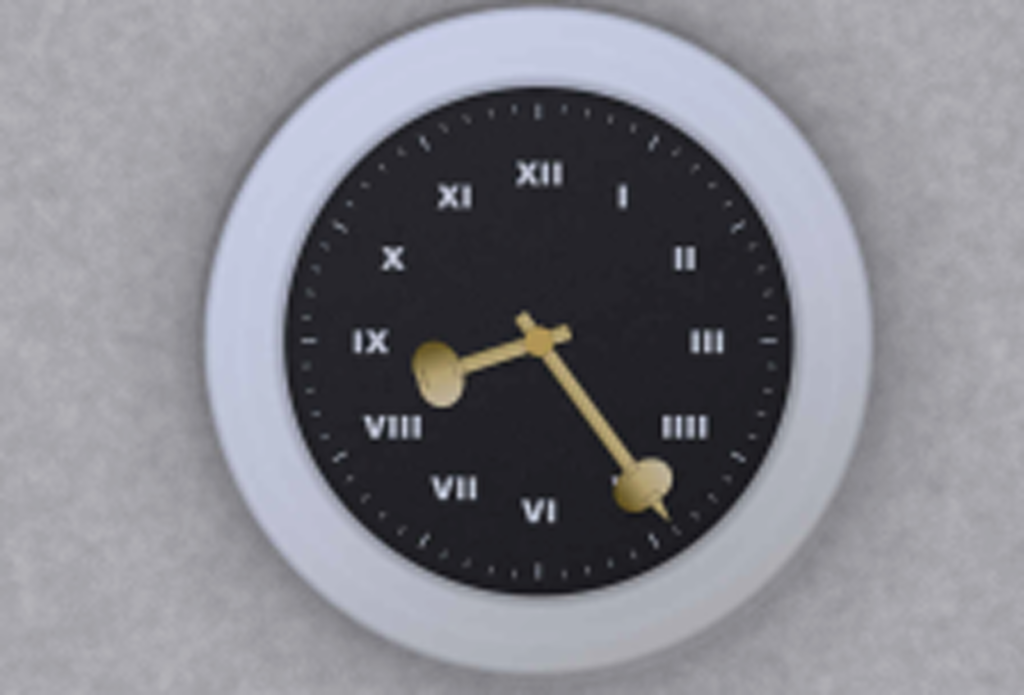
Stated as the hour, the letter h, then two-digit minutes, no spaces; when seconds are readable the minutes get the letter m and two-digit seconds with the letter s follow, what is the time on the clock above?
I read 8h24
